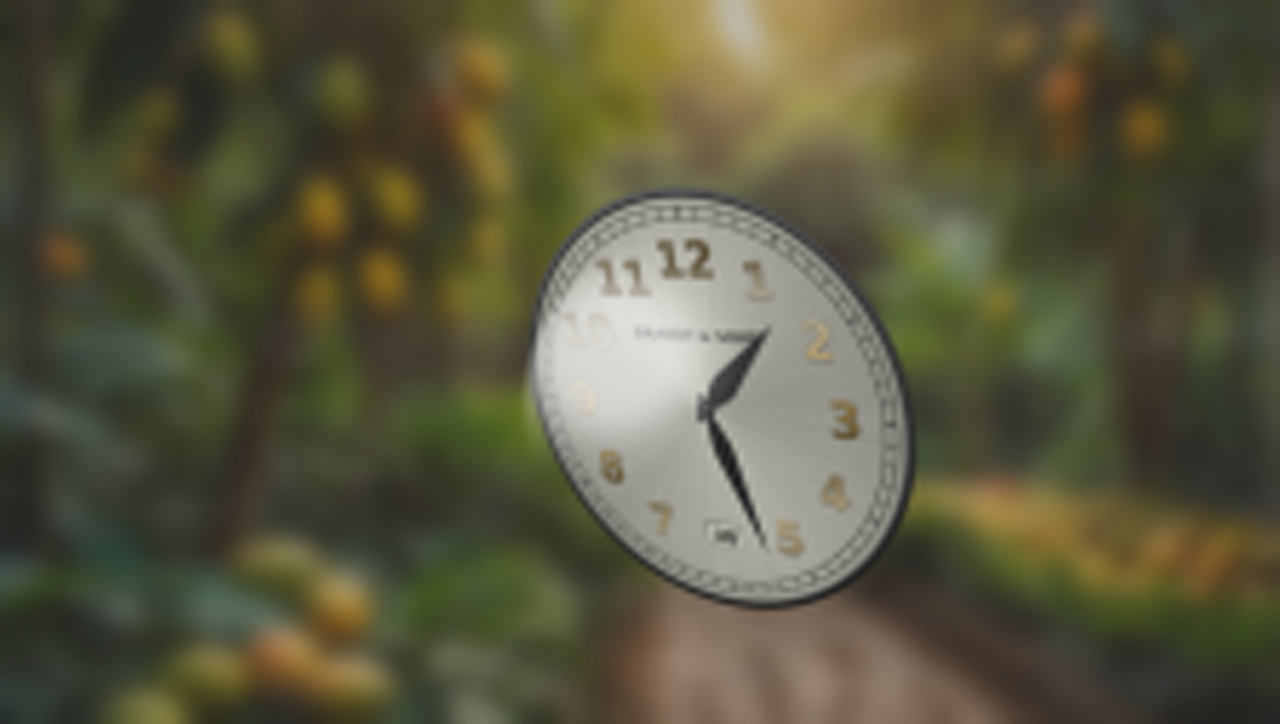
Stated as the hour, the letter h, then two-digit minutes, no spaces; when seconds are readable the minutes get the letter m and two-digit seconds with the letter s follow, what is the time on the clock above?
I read 1h27
